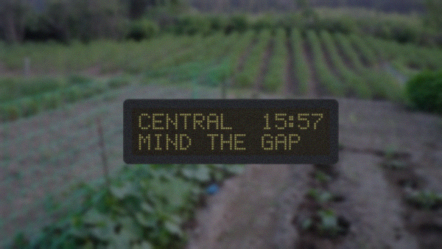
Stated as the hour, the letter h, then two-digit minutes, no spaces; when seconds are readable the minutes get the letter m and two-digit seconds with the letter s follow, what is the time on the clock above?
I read 15h57
